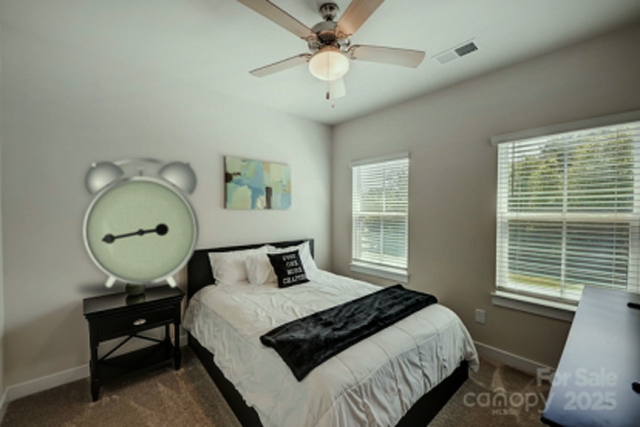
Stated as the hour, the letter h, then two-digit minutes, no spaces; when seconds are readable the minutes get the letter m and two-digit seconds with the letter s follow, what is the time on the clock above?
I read 2h43
